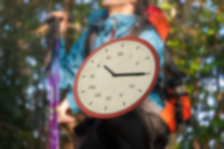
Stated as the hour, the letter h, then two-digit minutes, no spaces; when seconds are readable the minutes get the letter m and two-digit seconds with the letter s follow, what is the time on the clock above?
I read 10h15
